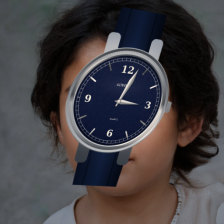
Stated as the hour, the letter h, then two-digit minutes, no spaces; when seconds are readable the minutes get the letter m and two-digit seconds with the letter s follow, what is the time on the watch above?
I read 3h03
